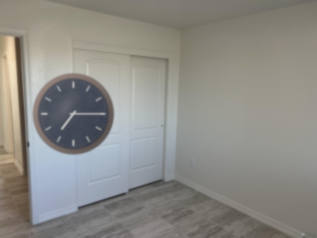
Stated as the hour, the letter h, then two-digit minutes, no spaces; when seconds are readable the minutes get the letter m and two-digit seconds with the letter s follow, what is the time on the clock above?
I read 7h15
